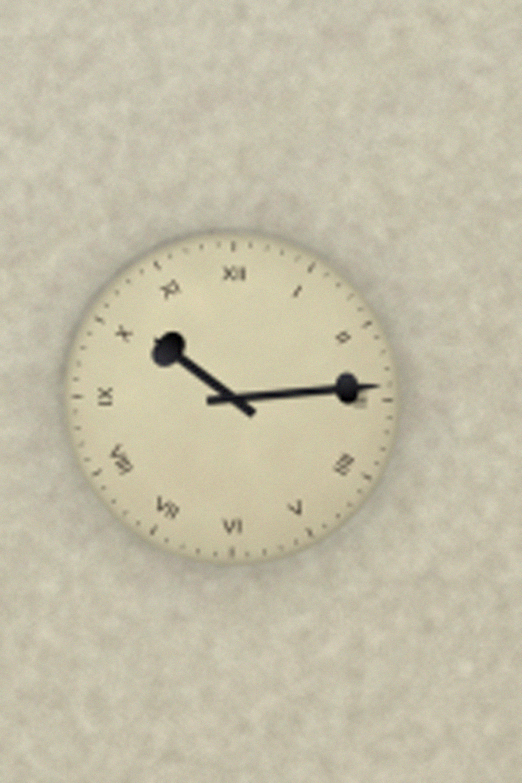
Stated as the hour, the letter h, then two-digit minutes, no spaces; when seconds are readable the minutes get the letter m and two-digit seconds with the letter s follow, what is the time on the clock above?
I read 10h14
